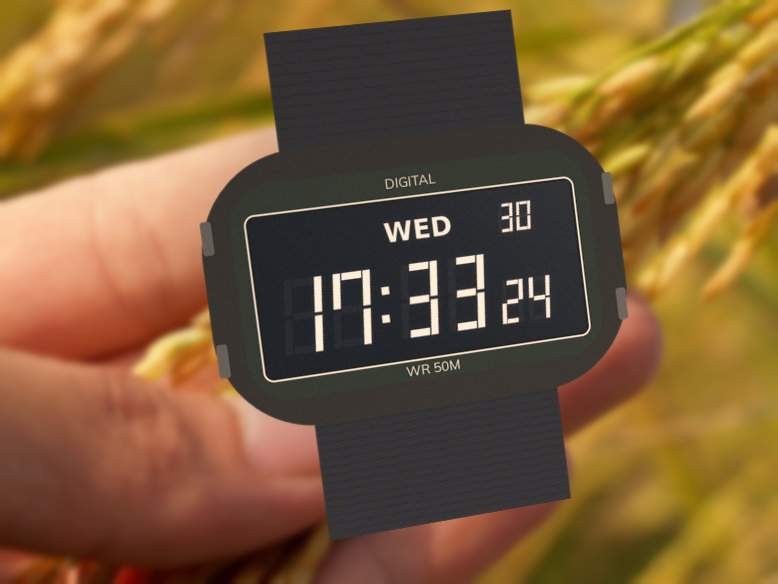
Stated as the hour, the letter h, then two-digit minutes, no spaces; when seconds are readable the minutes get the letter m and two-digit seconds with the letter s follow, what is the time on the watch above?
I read 17h33m24s
